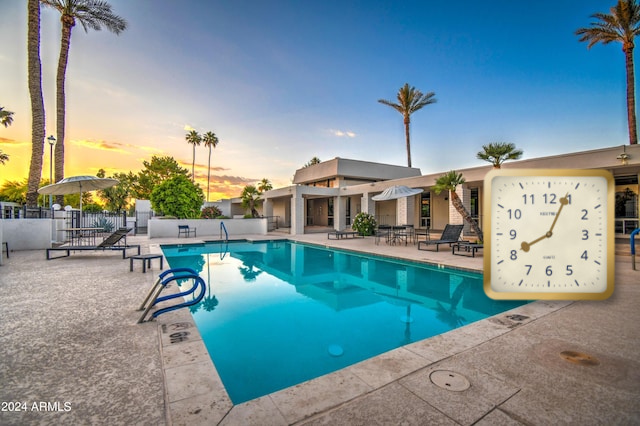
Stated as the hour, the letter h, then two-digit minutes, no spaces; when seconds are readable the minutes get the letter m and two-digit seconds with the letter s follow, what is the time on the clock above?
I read 8h04
